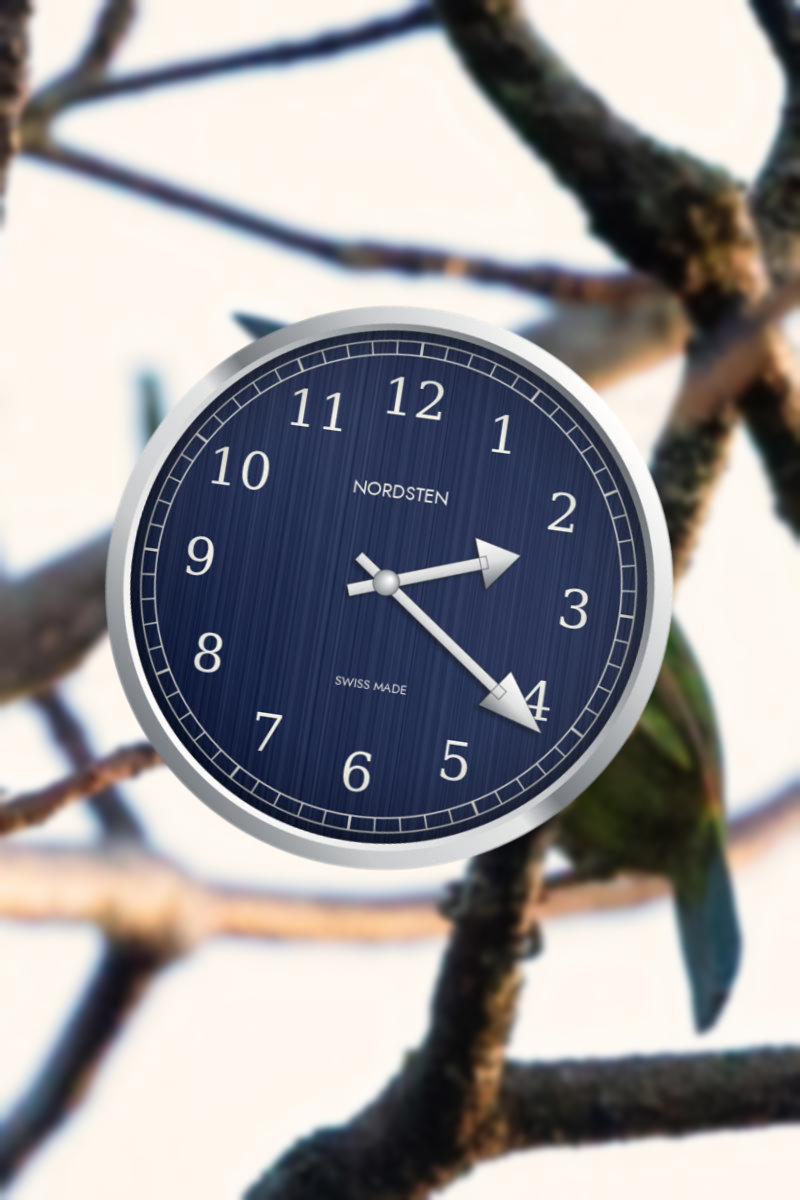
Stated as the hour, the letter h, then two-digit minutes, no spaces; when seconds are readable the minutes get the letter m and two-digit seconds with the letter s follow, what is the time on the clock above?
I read 2h21
